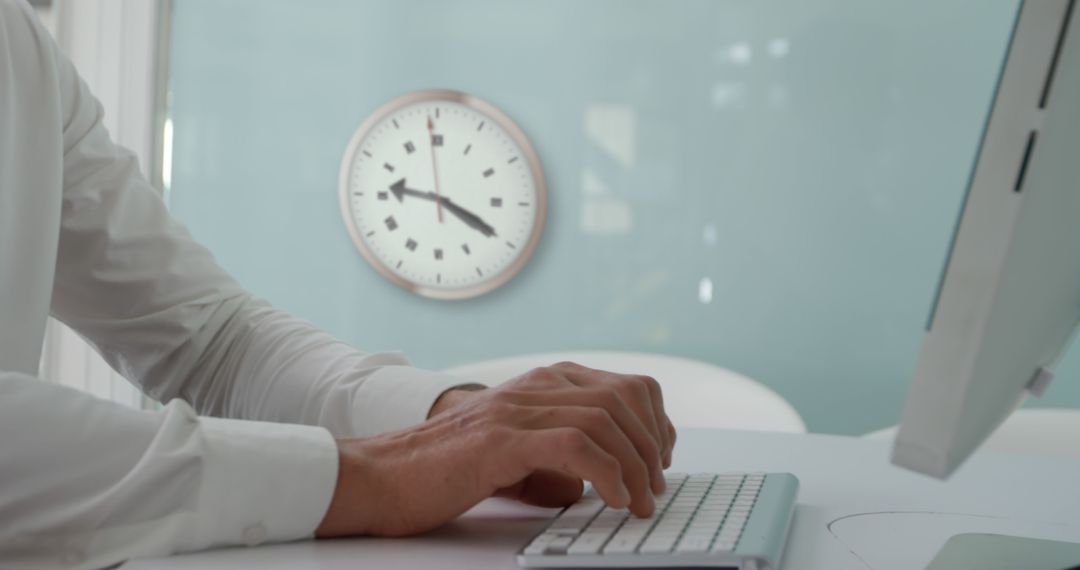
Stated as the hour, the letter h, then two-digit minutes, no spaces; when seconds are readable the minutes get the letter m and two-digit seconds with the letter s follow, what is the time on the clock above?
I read 9h19m59s
